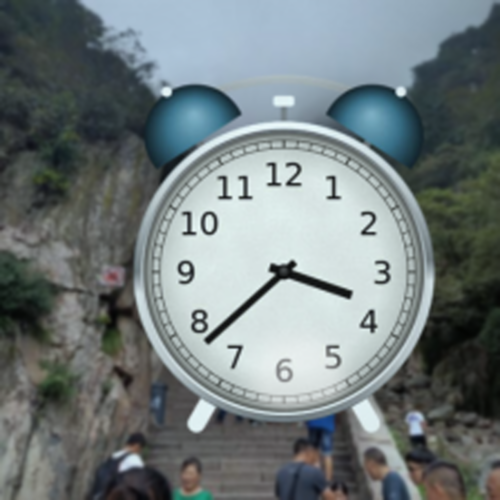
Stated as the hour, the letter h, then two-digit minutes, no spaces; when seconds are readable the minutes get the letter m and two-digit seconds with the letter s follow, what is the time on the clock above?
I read 3h38
